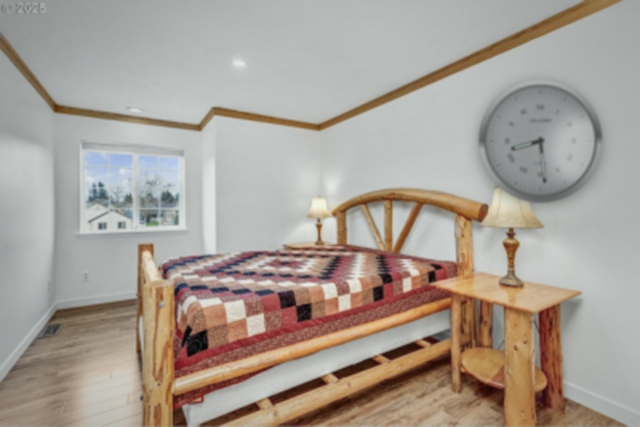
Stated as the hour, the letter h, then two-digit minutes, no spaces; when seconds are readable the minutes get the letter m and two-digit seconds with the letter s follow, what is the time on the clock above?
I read 8h29
